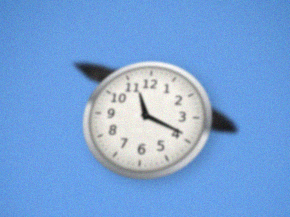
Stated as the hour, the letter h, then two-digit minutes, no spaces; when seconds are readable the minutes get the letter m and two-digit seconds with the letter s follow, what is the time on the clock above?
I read 11h19
